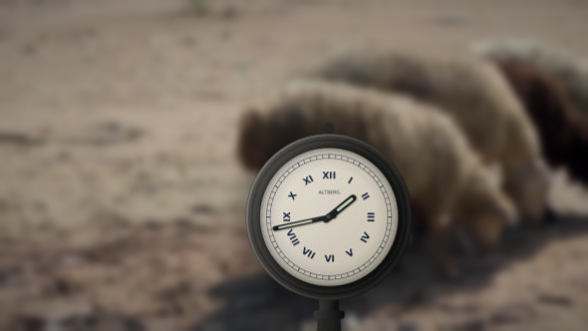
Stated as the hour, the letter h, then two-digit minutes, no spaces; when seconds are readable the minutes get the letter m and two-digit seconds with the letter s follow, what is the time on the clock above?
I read 1h43
